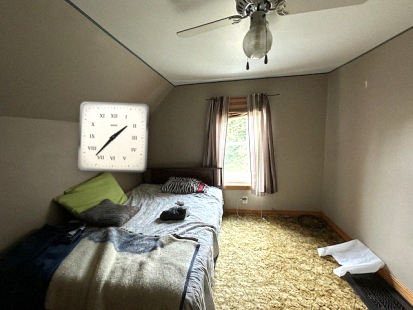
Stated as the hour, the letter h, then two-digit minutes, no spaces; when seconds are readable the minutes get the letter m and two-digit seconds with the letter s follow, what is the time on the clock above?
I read 1h37
